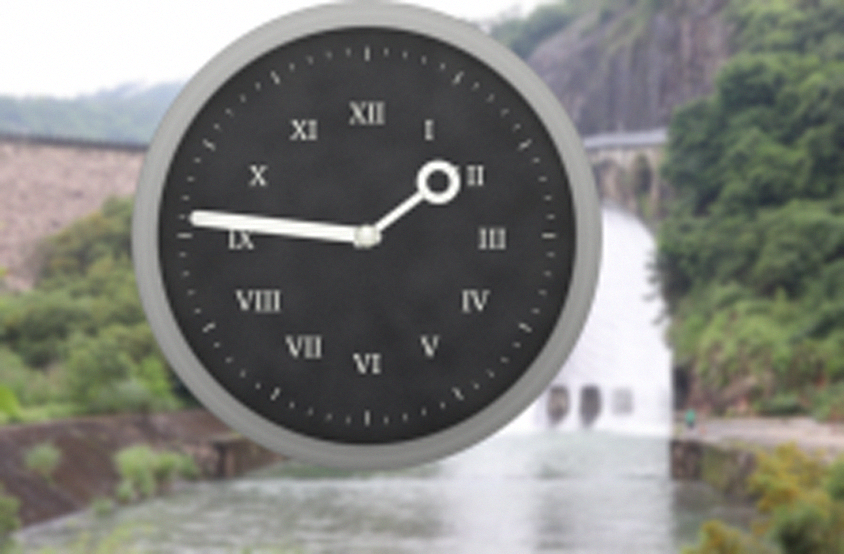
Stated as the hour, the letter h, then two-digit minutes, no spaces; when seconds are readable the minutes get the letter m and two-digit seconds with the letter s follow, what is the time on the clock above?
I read 1h46
